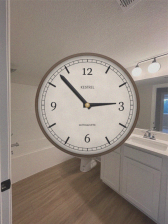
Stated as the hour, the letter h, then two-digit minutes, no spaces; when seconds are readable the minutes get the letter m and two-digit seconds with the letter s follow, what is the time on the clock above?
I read 2h53
